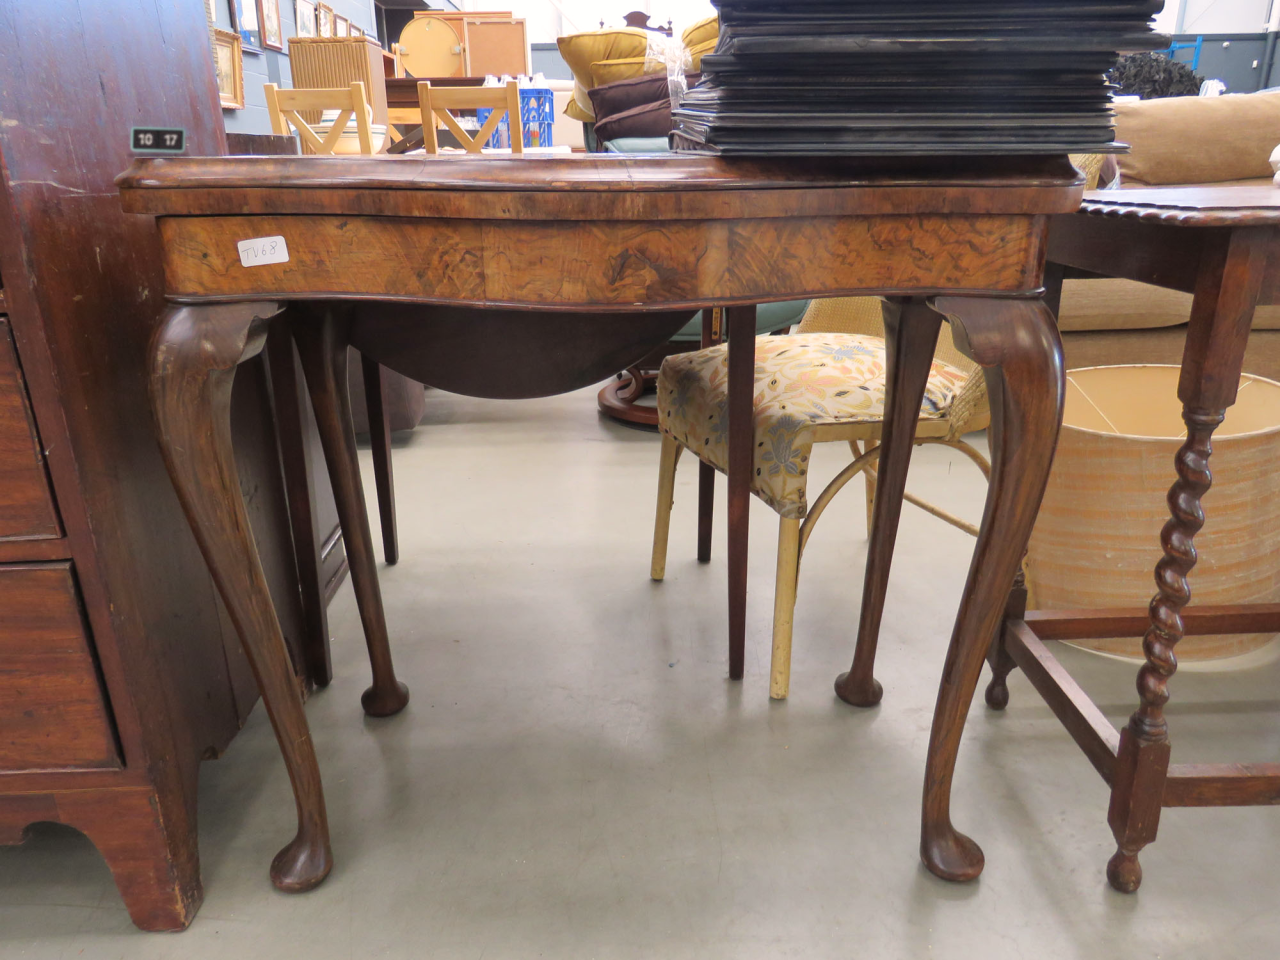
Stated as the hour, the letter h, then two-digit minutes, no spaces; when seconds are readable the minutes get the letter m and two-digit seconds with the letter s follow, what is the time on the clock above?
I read 10h17
